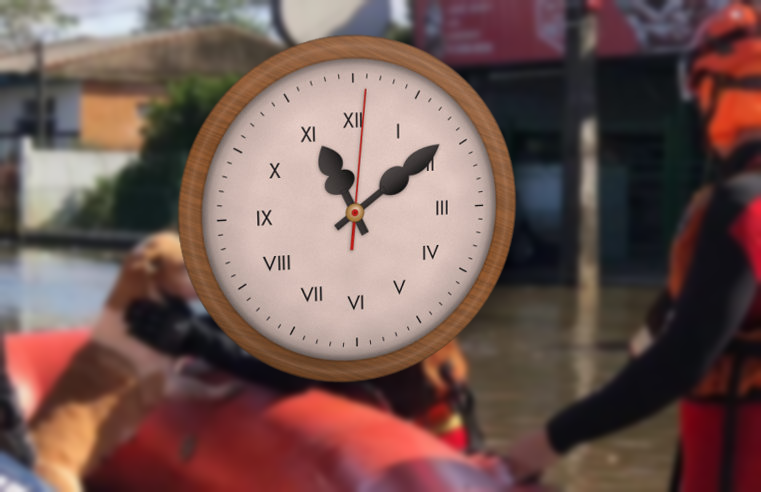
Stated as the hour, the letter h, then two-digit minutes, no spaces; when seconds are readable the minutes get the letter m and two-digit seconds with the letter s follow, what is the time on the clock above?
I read 11h09m01s
